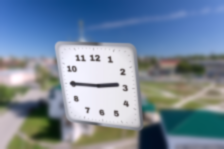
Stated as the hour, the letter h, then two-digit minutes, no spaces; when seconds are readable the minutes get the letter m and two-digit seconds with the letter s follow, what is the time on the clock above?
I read 2h45
